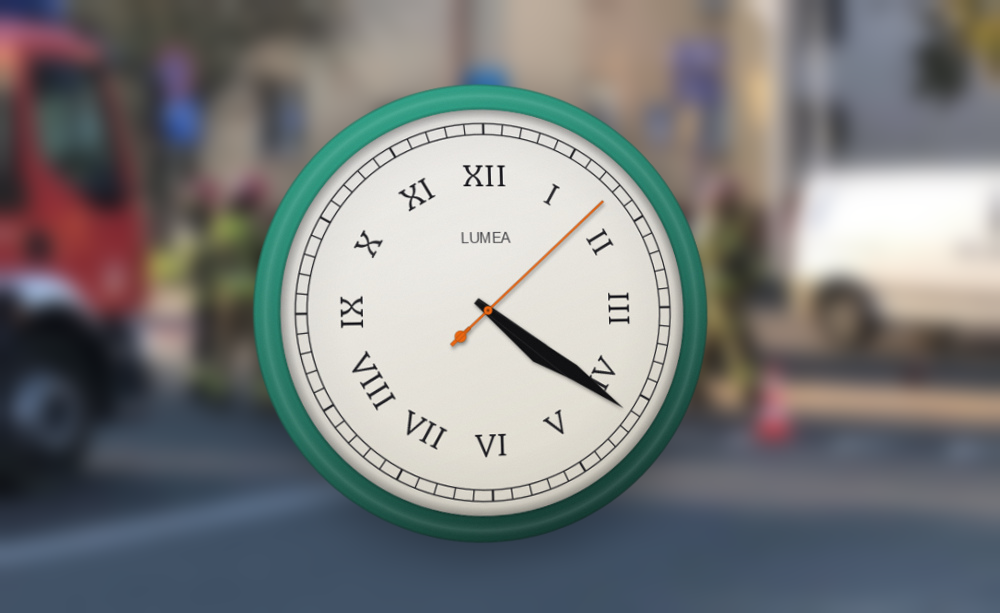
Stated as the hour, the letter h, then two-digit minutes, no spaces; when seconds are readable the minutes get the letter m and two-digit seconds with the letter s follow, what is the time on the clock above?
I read 4h21m08s
